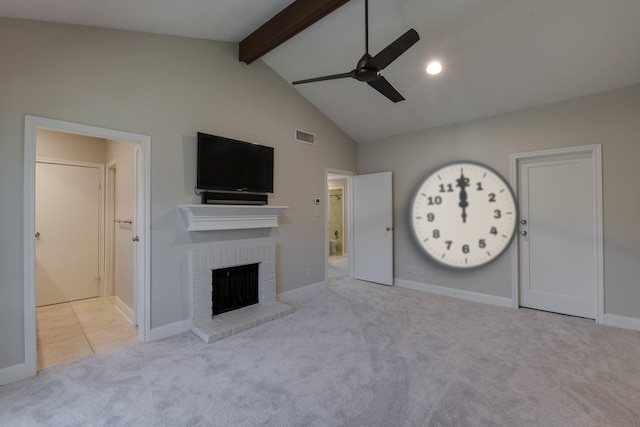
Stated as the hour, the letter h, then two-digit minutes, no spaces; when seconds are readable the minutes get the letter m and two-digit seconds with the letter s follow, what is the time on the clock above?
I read 12h00
